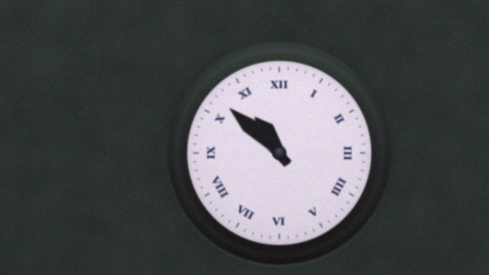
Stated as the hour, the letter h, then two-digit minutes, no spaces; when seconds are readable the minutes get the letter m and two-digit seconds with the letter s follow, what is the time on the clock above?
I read 10h52
